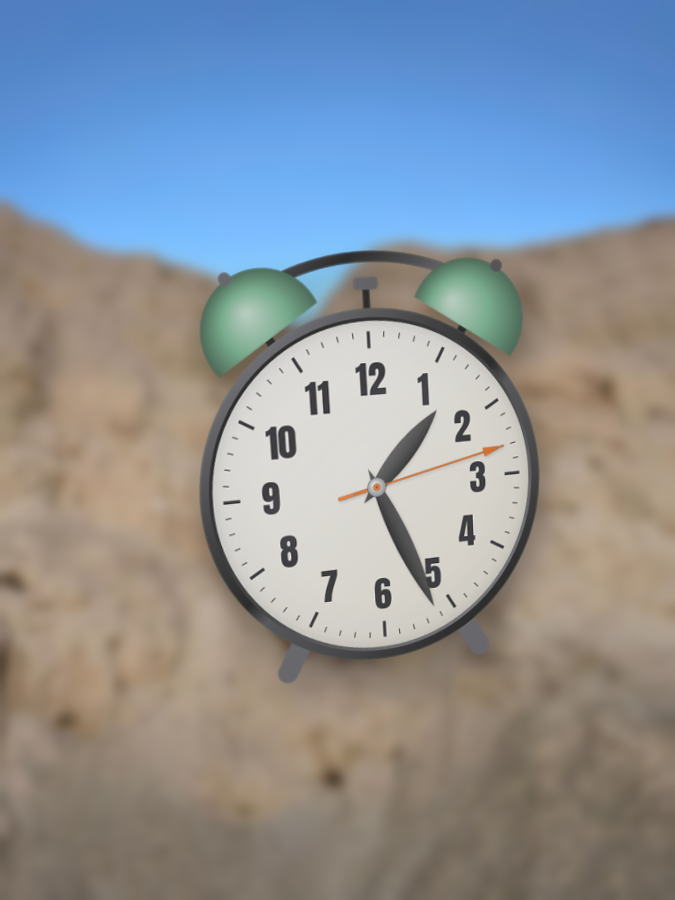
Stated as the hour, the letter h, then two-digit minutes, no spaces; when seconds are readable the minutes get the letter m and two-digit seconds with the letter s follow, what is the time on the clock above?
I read 1h26m13s
